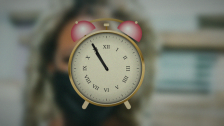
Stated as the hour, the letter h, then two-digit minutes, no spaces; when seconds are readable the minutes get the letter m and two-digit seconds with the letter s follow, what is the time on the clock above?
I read 10h55
